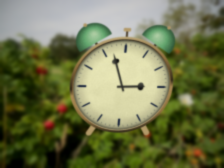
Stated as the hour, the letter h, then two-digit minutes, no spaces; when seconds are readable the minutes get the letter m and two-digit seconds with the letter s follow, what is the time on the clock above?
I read 2h57
